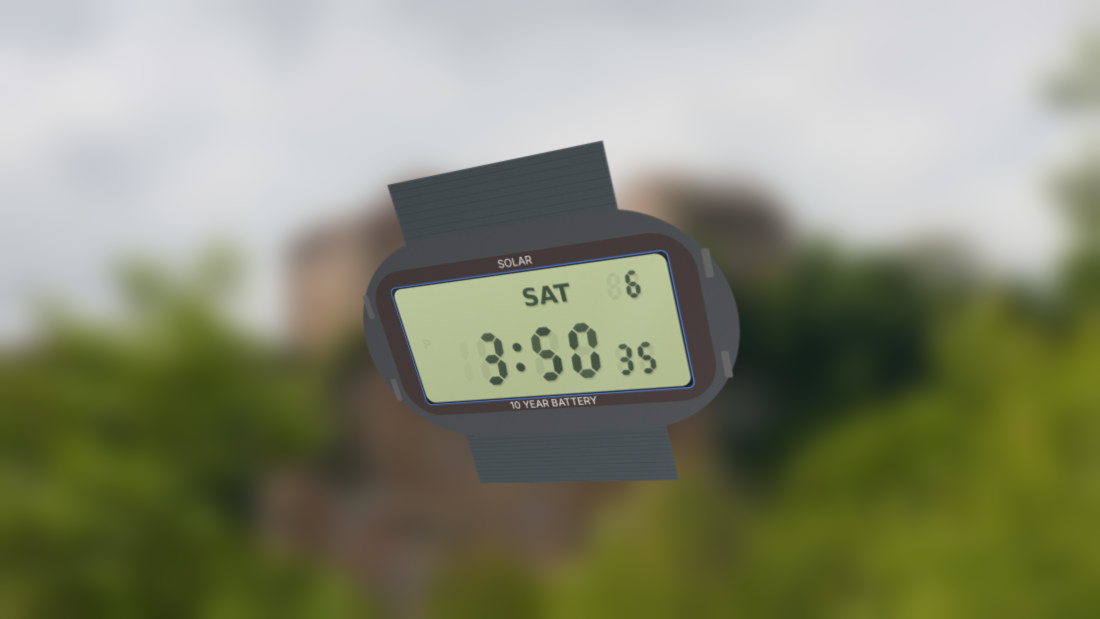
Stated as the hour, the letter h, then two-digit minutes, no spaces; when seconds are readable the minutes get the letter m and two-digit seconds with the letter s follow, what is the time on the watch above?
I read 3h50m35s
